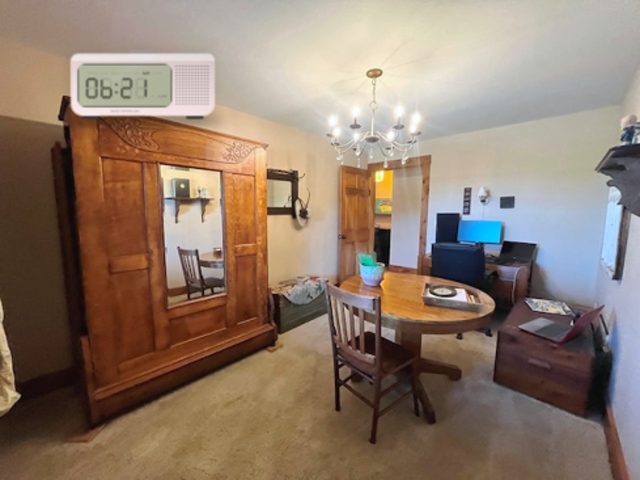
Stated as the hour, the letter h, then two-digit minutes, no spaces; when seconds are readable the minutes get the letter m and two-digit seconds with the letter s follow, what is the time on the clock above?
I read 6h21
